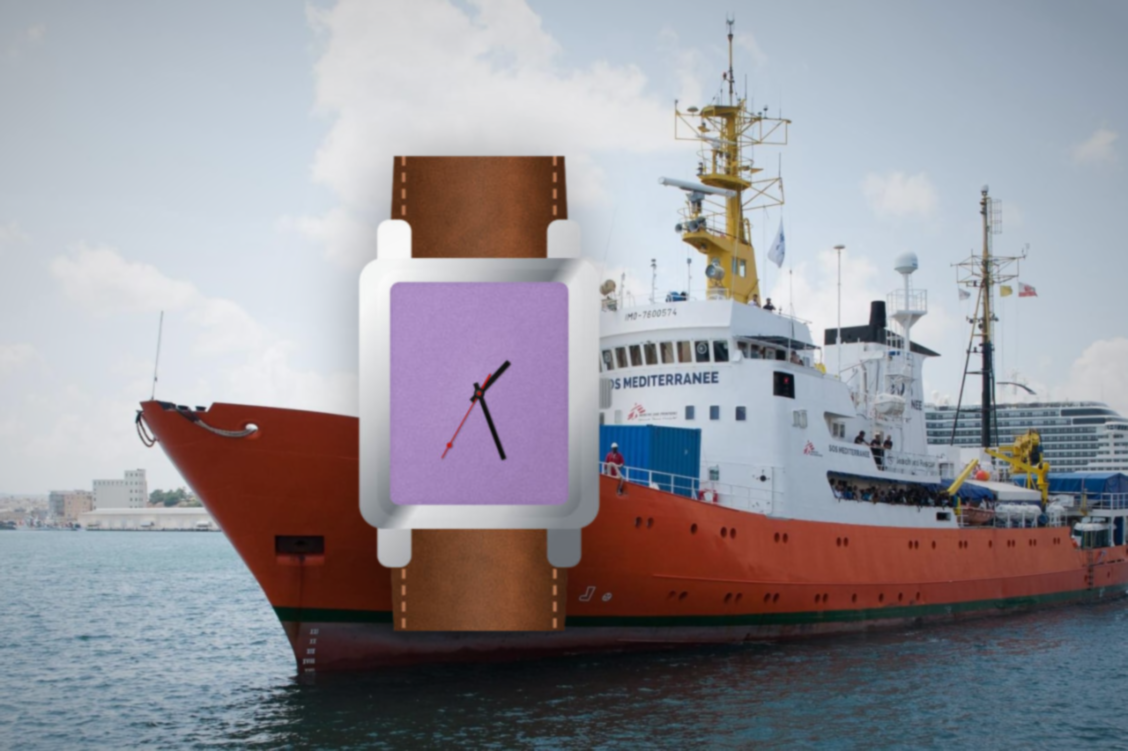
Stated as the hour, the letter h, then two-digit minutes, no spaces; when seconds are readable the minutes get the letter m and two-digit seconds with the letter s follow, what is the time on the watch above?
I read 1h26m35s
